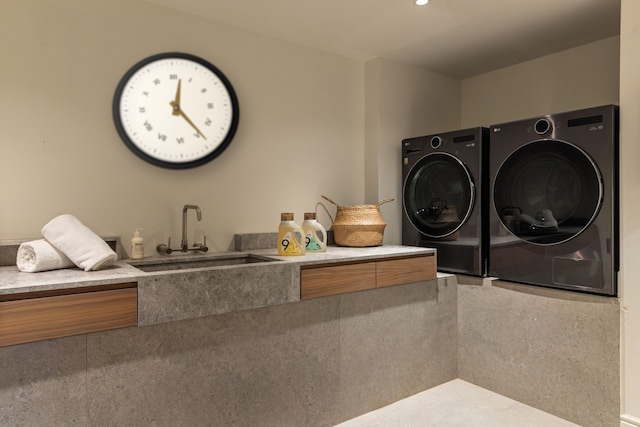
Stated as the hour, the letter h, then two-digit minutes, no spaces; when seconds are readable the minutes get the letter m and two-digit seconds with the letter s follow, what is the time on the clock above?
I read 12h24
